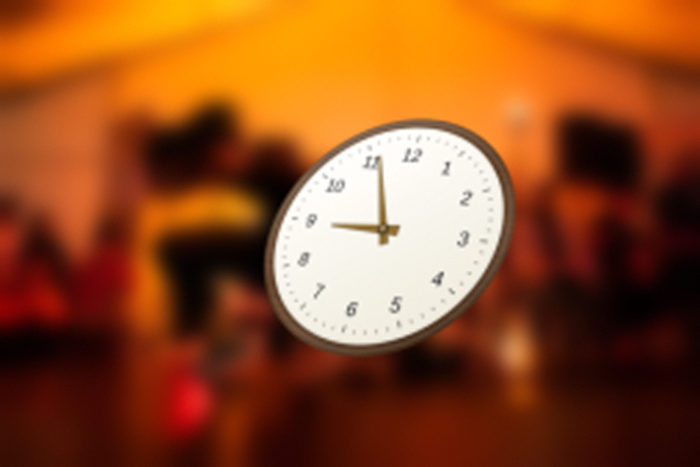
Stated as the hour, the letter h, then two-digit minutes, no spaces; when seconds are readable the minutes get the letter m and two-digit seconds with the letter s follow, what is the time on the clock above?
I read 8h56
